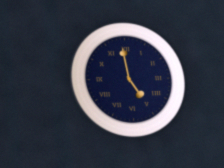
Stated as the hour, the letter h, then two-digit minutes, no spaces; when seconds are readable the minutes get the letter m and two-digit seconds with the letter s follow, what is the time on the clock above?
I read 4h59
